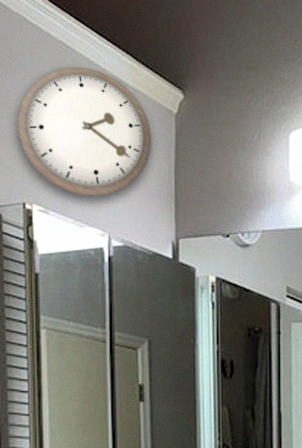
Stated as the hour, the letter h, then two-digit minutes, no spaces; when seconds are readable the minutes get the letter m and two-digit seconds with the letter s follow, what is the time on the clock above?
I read 2h22
